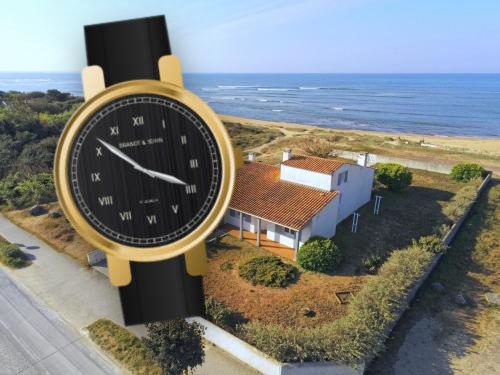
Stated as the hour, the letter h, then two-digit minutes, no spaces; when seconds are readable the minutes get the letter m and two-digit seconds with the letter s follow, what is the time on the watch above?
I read 3h52
